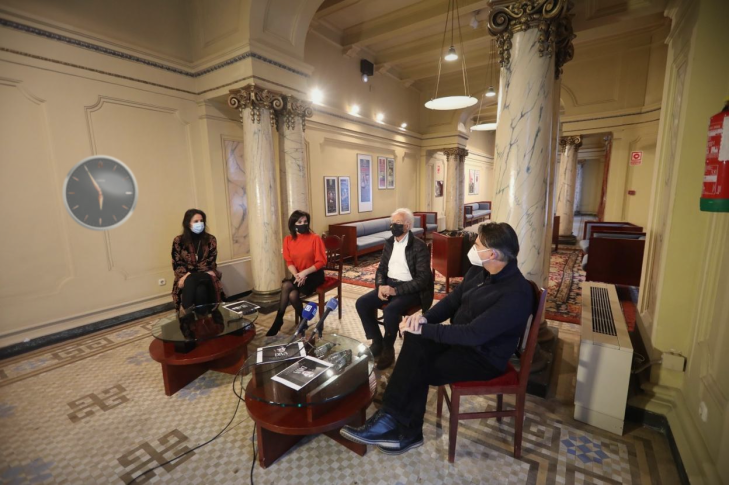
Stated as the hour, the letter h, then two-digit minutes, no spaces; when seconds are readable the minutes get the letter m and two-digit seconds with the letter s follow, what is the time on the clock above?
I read 5h55
